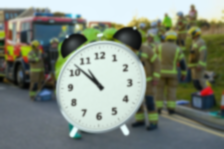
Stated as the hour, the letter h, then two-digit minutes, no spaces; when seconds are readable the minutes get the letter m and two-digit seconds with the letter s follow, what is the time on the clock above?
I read 10h52
